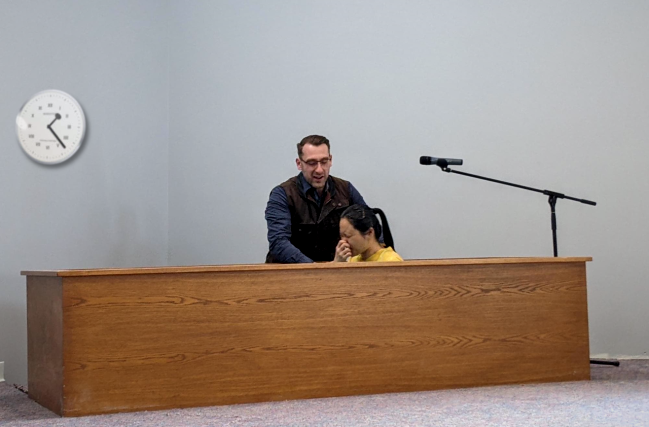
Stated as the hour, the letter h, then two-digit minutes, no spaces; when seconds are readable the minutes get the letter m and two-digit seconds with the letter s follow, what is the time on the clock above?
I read 1h23
